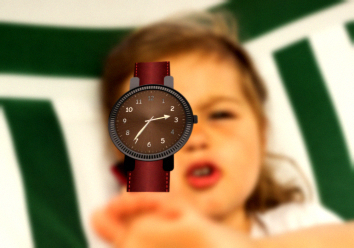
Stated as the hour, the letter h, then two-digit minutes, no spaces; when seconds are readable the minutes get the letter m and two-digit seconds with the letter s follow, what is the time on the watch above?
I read 2h36
